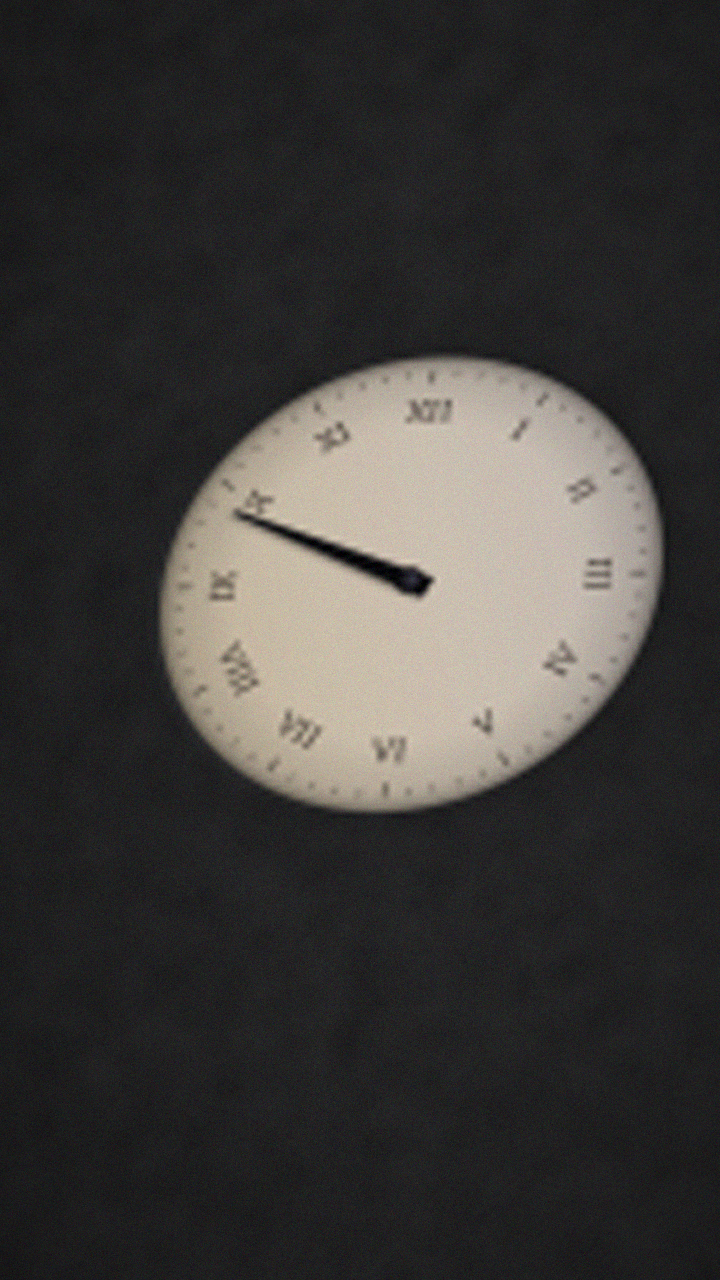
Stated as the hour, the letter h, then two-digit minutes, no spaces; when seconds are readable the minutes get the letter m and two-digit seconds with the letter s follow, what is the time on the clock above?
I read 9h49
